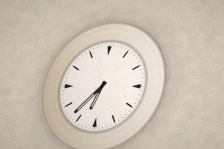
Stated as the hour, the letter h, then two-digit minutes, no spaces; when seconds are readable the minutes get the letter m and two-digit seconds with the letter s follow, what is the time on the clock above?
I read 6h37
